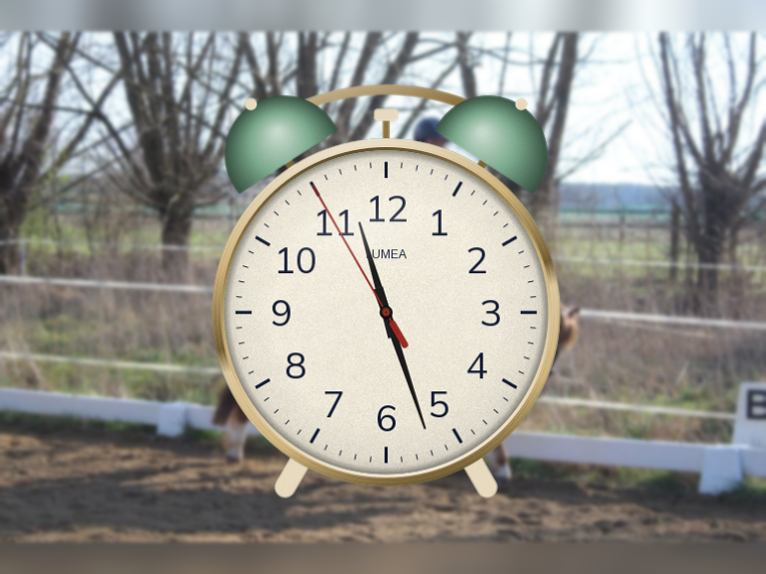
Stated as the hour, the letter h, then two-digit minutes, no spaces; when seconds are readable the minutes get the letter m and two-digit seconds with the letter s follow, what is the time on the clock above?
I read 11h26m55s
